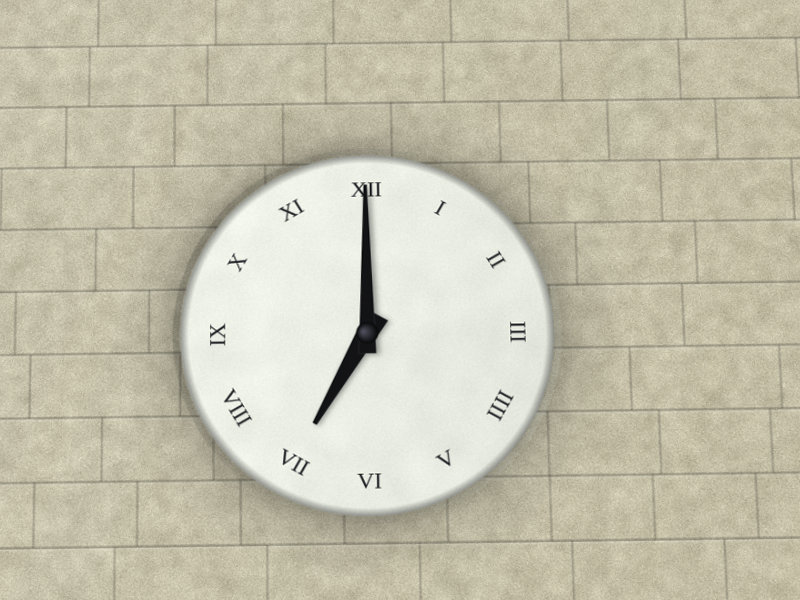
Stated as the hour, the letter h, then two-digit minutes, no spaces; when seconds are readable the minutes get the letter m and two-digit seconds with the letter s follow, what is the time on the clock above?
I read 7h00
